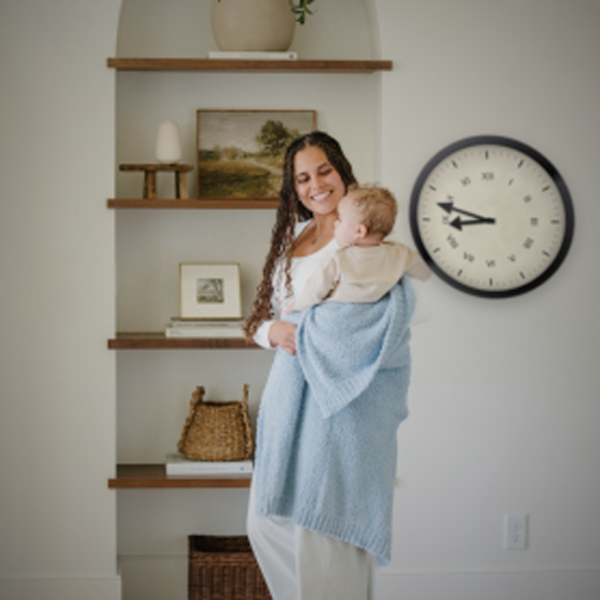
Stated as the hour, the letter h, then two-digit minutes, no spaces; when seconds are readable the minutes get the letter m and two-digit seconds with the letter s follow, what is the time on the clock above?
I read 8h48
